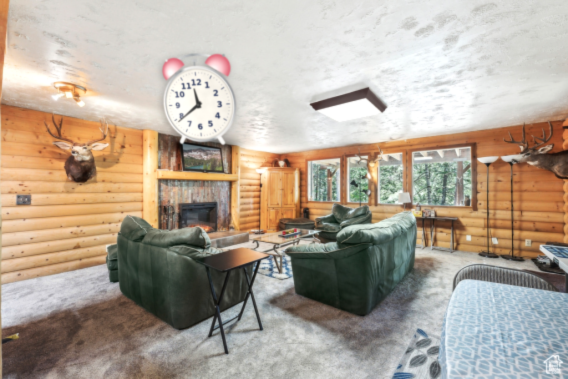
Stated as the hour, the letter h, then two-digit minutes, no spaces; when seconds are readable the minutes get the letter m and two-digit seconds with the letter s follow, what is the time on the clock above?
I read 11h39
